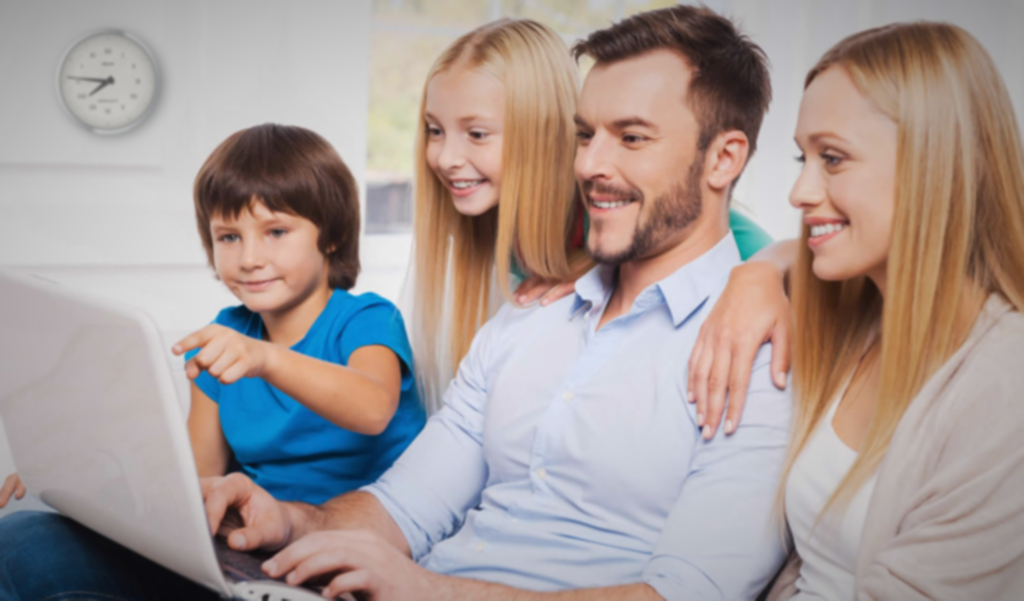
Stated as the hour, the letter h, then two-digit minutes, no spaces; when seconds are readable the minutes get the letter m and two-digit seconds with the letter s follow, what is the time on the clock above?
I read 7h46
